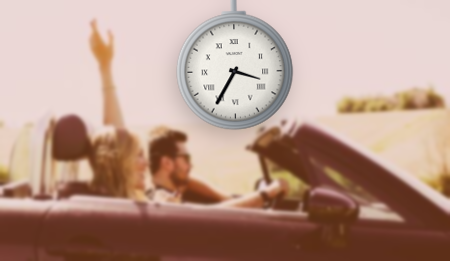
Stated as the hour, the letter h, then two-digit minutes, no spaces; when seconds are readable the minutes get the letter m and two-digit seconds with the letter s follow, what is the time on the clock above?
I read 3h35
